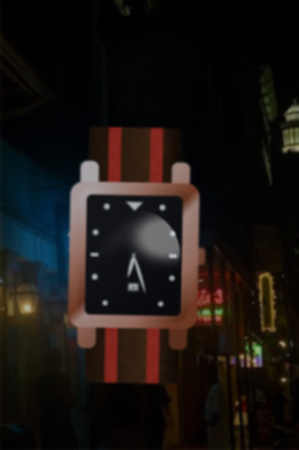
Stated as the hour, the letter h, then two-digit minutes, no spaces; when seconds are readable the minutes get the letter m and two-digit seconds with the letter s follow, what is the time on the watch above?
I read 6h27
